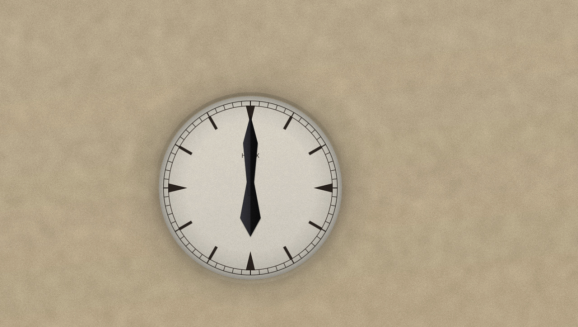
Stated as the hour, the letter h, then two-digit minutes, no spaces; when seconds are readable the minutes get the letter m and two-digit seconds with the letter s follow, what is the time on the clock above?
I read 6h00
